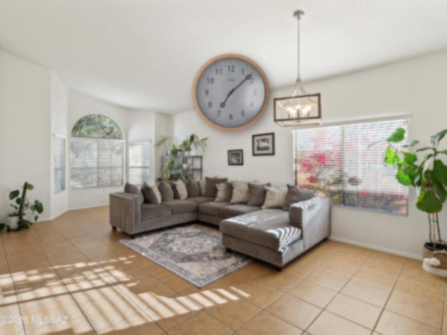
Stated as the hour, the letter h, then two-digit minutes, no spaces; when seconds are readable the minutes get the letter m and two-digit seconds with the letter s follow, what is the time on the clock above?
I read 7h08
